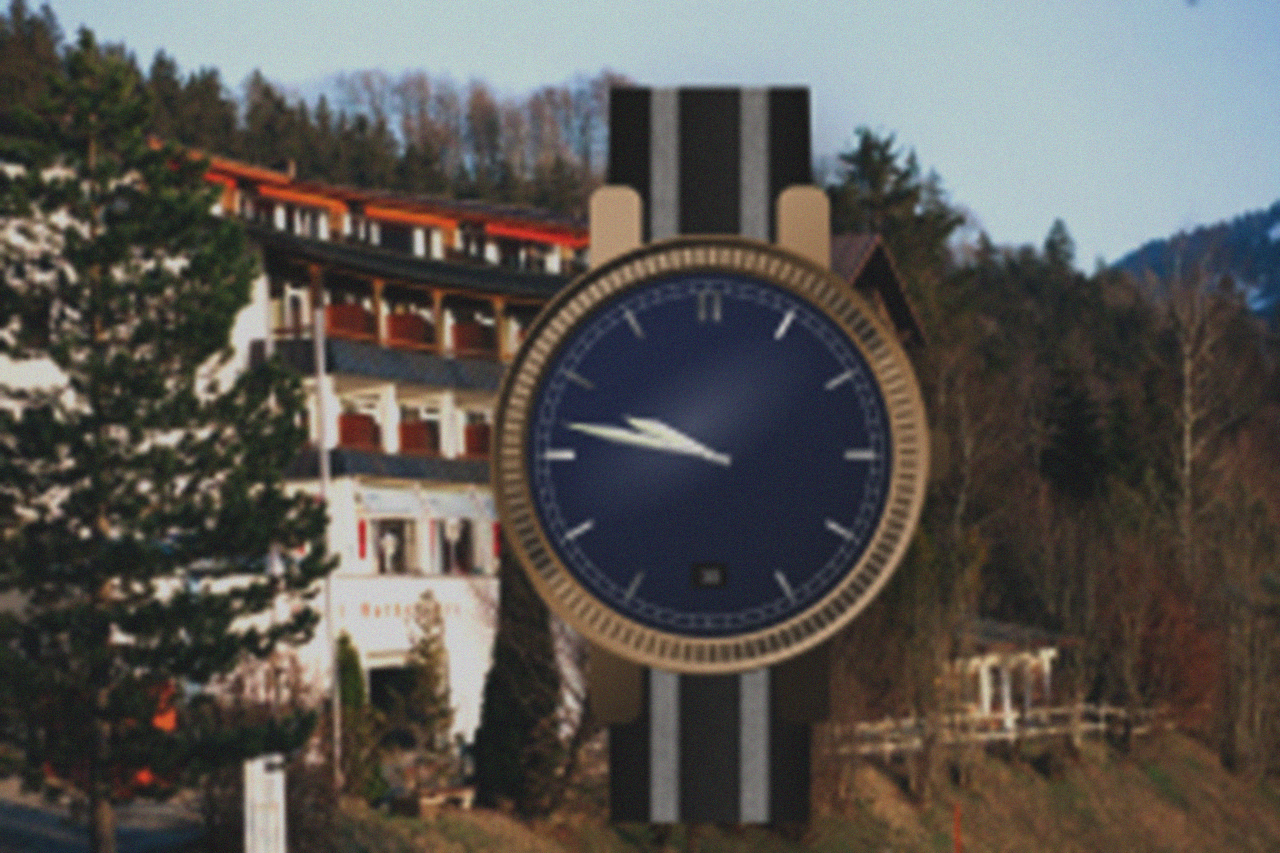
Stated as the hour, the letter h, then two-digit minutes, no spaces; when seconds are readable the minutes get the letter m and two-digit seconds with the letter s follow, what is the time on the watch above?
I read 9h47
